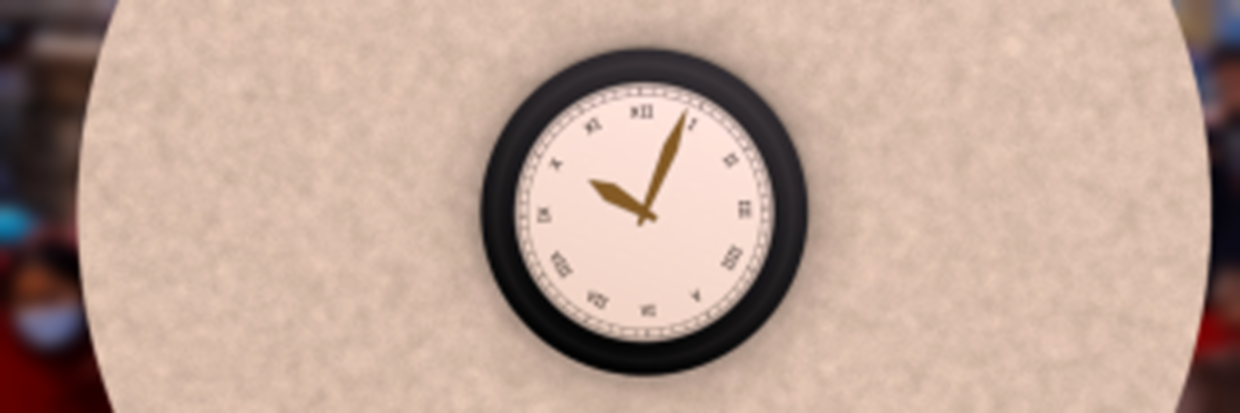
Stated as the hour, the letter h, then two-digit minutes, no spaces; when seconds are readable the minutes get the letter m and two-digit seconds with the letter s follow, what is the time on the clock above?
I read 10h04
